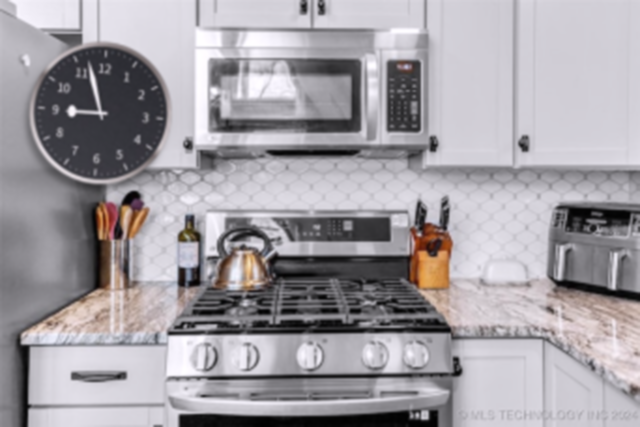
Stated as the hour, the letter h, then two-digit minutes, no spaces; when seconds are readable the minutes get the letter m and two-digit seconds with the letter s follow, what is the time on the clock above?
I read 8h57
